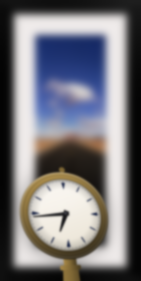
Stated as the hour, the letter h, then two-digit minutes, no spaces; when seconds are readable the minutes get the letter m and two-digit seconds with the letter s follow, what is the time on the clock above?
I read 6h44
